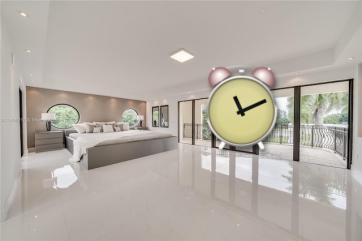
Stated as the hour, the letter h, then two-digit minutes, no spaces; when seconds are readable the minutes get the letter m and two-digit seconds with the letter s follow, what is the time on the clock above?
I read 11h11
